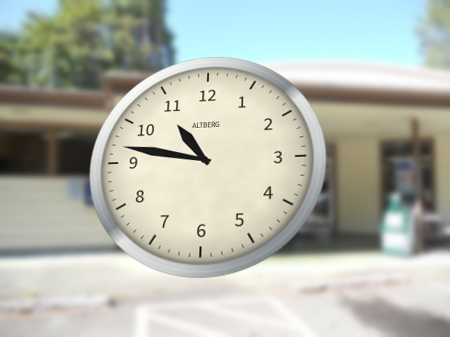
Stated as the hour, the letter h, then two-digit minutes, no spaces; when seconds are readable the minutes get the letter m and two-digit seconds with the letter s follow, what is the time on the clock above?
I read 10h47
